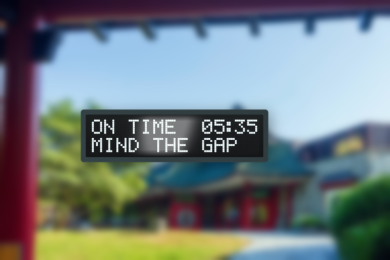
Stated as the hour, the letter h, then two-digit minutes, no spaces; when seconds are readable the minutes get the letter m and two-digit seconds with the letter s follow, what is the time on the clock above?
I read 5h35
